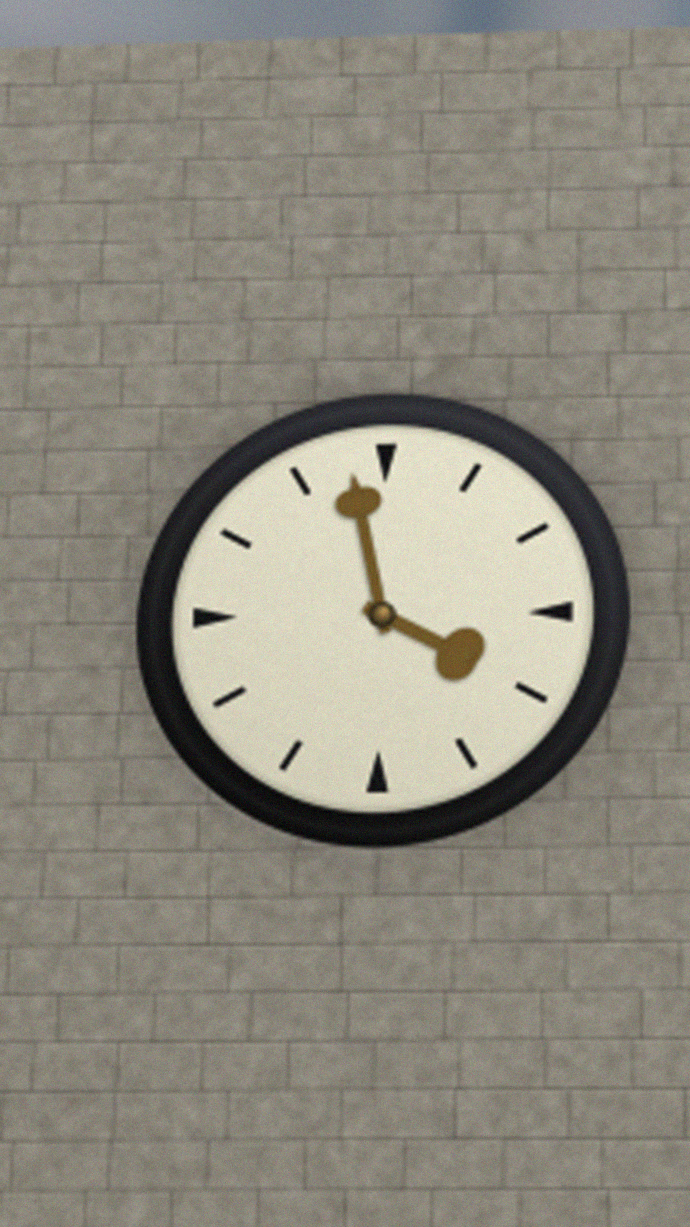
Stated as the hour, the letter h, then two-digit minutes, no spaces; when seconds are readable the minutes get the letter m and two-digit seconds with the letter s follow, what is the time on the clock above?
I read 3h58
